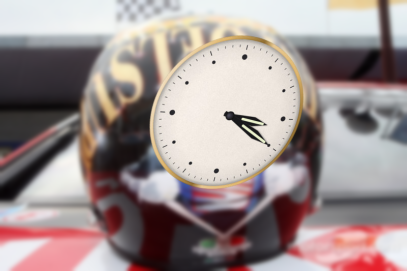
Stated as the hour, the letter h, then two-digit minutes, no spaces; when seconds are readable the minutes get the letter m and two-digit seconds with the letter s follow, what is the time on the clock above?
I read 3h20
